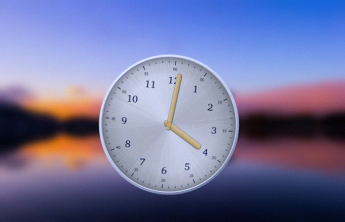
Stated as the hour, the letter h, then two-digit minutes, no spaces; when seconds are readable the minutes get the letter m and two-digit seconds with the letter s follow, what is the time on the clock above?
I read 4h01
